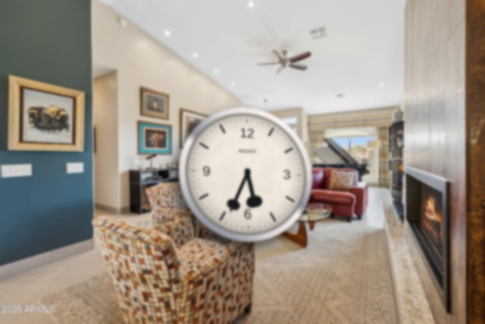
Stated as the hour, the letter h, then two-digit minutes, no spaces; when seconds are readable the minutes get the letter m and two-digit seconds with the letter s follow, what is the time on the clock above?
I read 5h34
